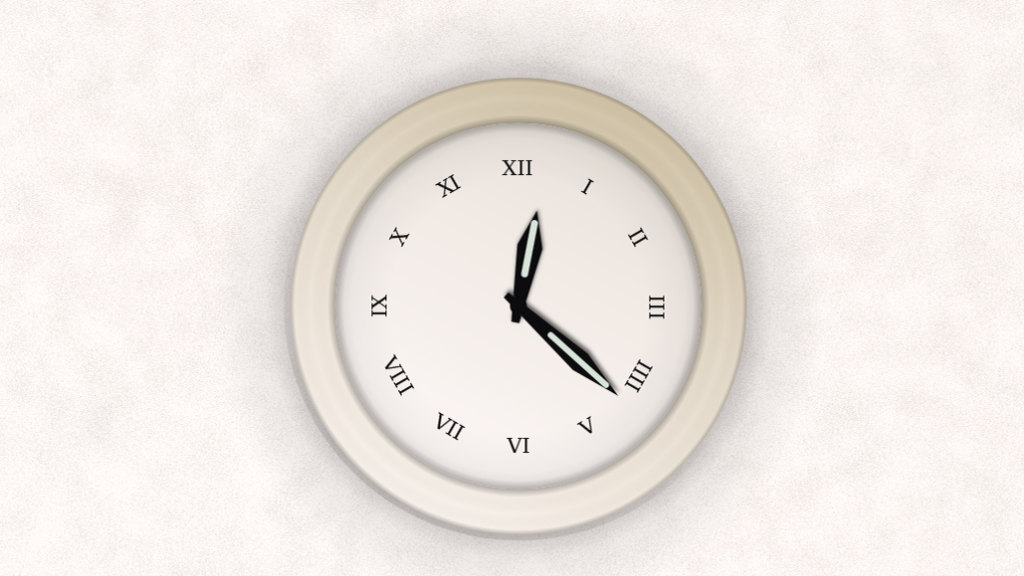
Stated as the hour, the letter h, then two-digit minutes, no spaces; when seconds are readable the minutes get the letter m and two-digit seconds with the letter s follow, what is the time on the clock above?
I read 12h22
